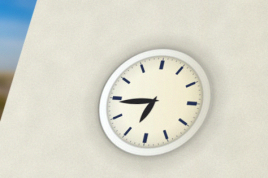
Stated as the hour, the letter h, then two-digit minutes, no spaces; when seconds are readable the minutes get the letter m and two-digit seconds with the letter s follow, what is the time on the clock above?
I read 6h44
